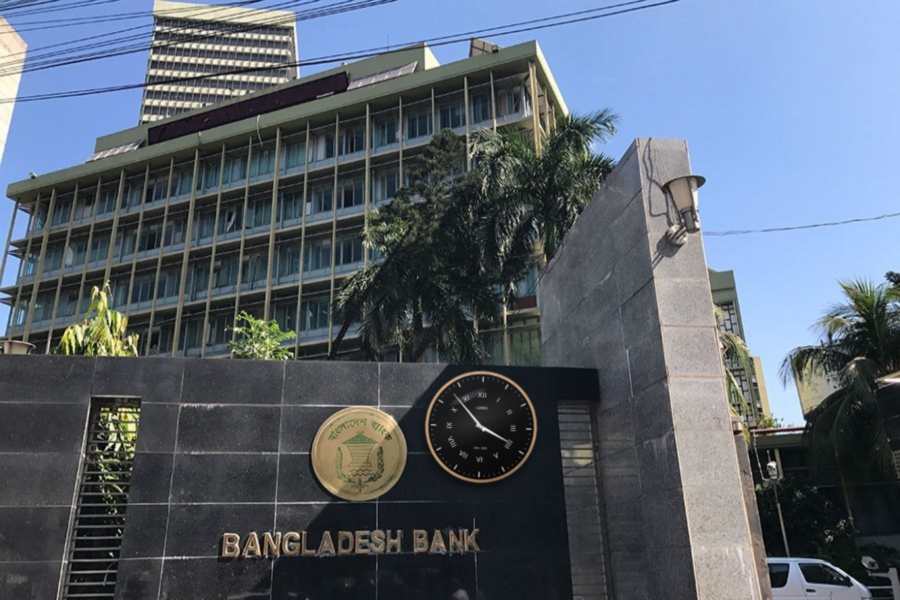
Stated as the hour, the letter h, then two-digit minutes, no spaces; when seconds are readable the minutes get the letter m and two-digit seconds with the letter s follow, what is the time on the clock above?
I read 3h53
